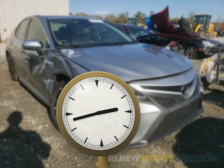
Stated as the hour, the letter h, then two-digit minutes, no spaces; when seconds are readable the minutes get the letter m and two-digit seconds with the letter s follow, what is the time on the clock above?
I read 2h43
